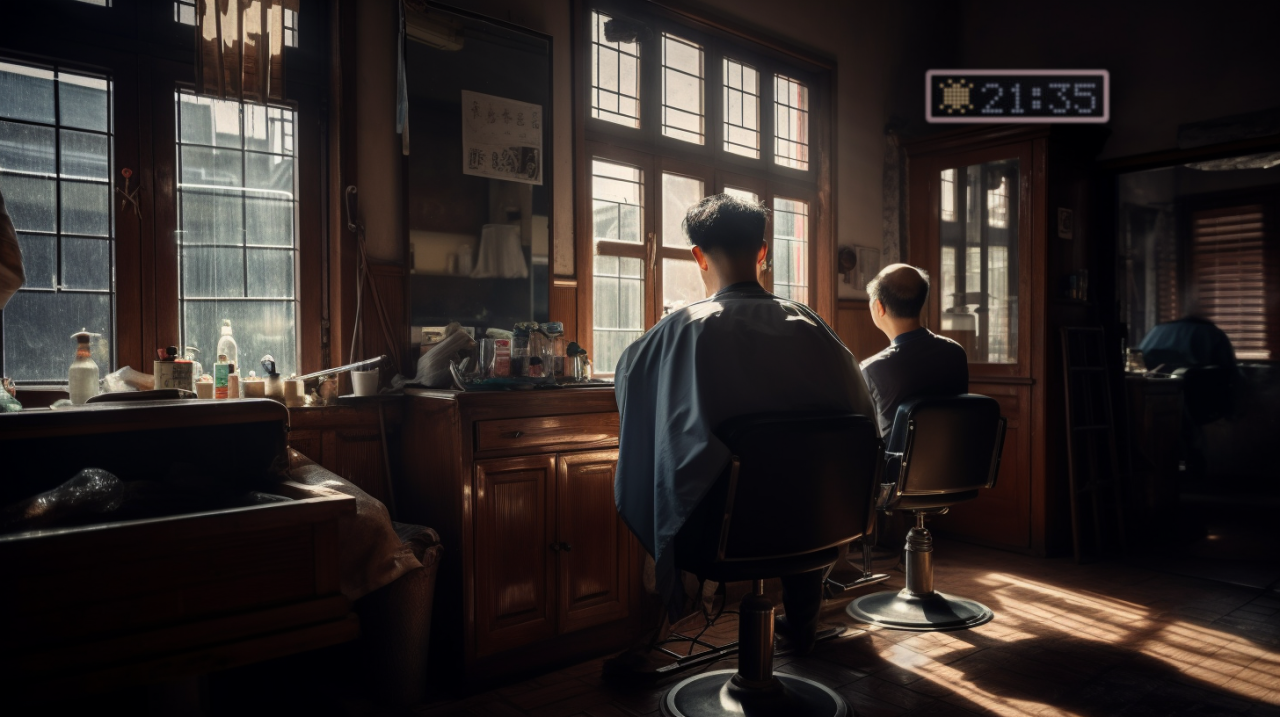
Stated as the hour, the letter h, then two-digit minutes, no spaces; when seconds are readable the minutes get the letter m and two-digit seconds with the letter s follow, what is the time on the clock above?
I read 21h35
